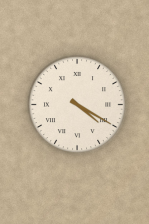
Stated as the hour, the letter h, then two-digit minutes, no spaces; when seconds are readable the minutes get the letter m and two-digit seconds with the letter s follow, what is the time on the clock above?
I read 4h20
